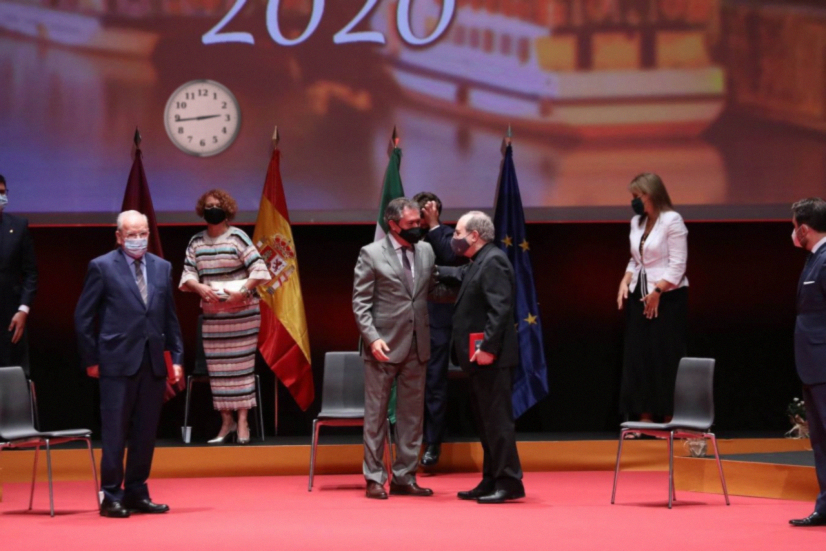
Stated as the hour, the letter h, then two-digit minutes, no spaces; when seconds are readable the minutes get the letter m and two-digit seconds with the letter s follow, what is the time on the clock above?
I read 2h44
